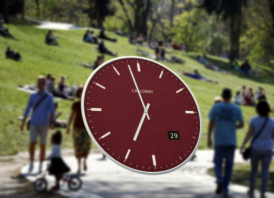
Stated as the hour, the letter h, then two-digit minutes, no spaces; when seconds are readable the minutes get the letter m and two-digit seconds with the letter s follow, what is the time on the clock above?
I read 6h58
